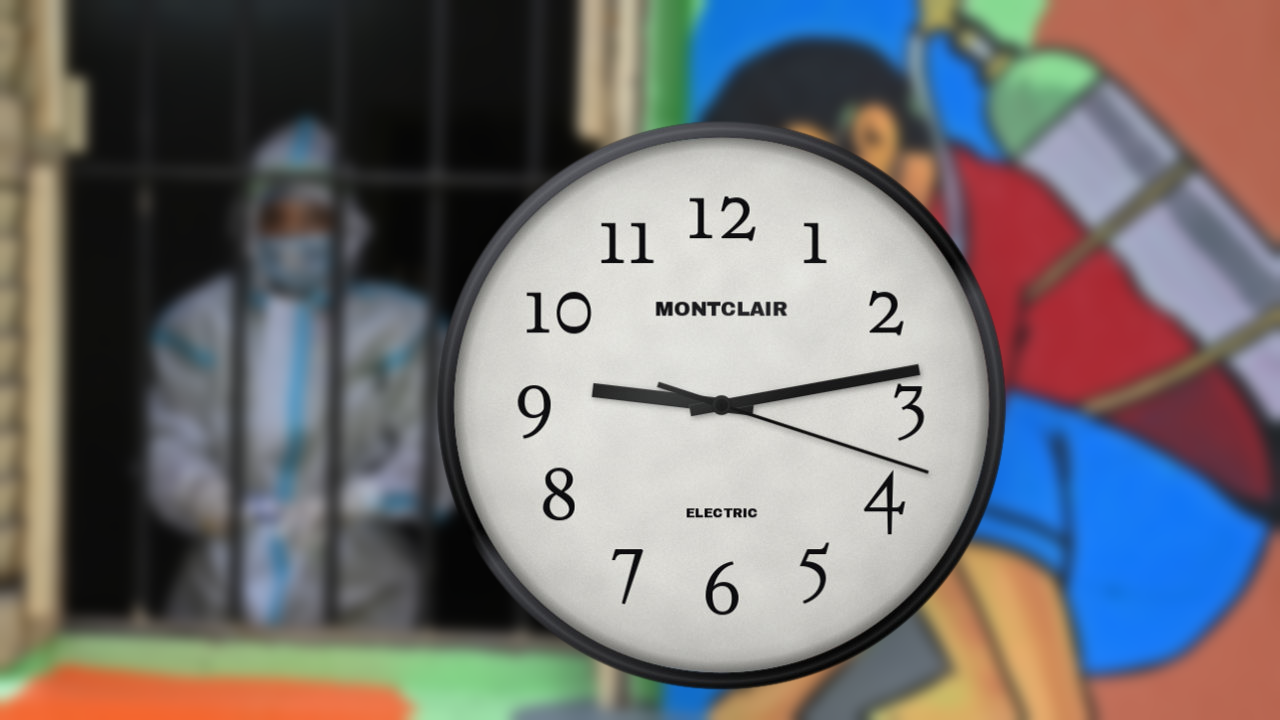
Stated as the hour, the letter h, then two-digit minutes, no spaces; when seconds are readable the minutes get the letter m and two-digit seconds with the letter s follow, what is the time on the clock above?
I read 9h13m18s
